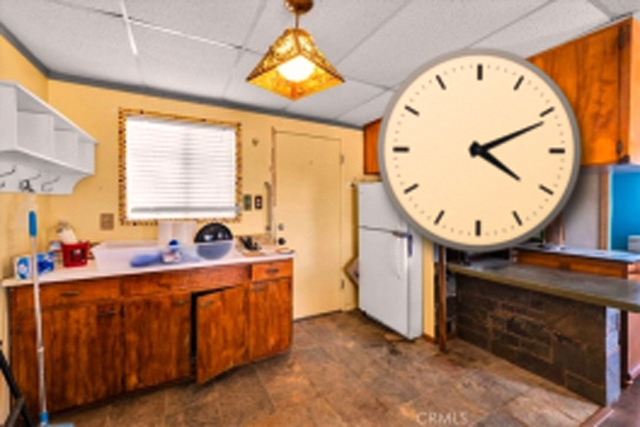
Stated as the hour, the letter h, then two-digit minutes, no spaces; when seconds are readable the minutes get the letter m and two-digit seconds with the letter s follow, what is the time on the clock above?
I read 4h11
